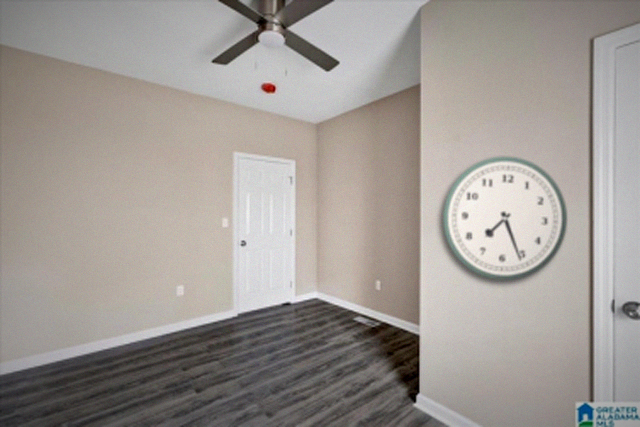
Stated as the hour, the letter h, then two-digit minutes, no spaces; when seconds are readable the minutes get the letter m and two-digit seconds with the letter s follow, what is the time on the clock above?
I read 7h26
